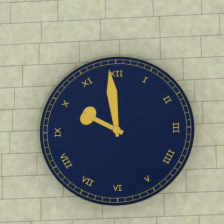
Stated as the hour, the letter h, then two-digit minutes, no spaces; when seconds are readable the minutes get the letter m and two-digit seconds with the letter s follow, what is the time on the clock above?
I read 9h59
